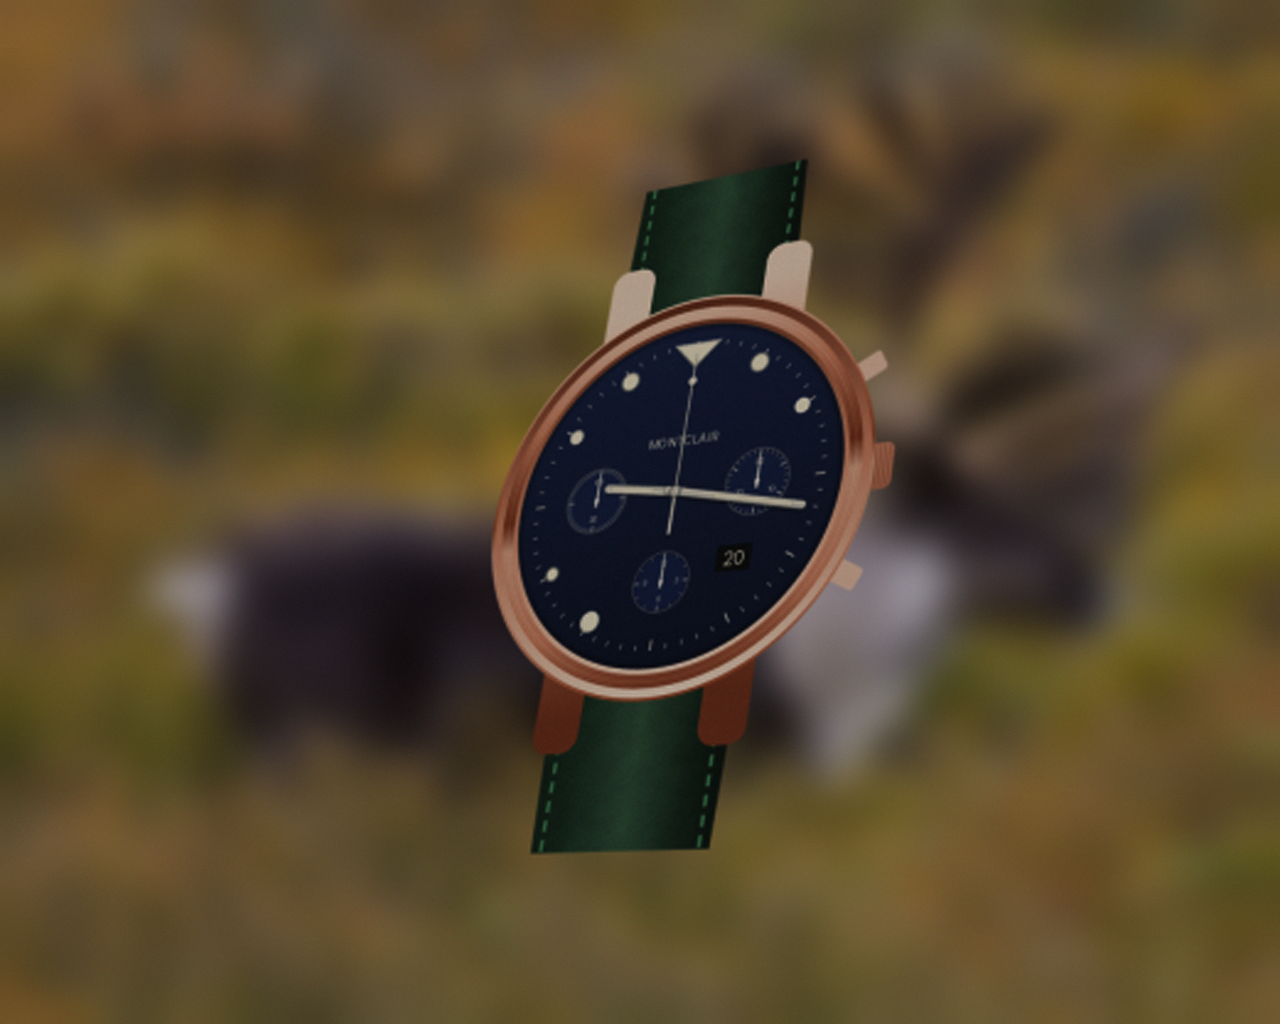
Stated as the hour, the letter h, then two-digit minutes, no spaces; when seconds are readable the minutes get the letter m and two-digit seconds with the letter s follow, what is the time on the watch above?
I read 9h17
